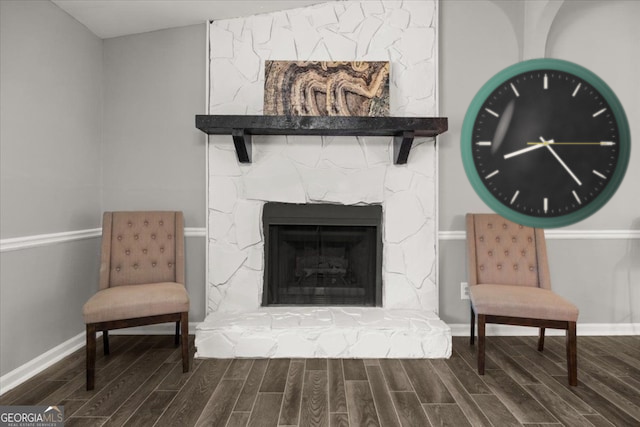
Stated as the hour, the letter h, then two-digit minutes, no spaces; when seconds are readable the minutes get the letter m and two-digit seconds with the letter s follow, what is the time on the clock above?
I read 8h23m15s
